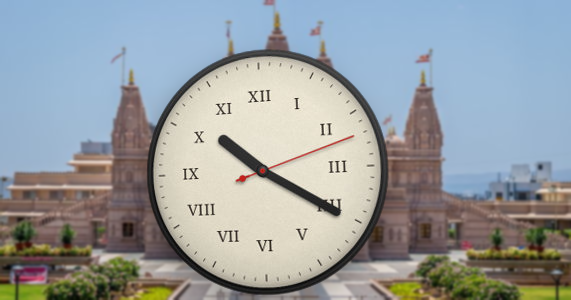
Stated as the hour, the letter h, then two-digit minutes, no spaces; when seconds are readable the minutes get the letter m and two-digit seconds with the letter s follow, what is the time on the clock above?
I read 10h20m12s
